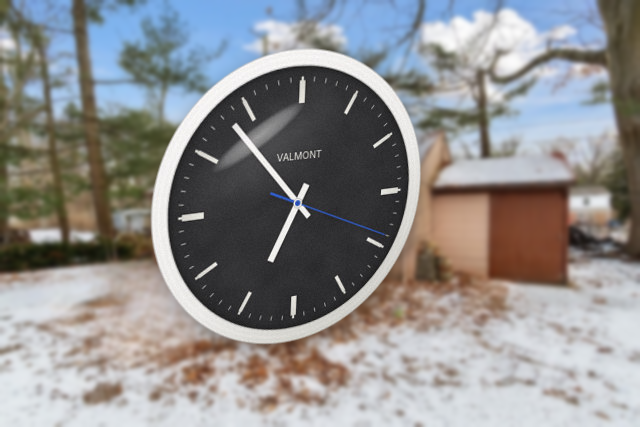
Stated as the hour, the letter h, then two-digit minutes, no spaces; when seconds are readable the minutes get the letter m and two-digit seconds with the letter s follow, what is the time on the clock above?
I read 6h53m19s
